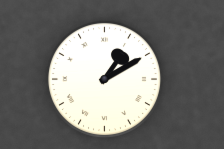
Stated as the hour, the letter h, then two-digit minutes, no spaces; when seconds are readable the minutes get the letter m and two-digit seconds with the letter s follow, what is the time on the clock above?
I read 1h10
